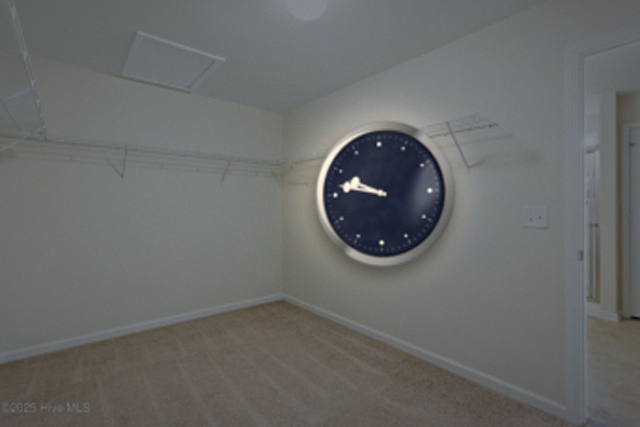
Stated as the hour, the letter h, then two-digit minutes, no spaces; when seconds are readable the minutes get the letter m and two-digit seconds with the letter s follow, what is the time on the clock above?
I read 9h47
